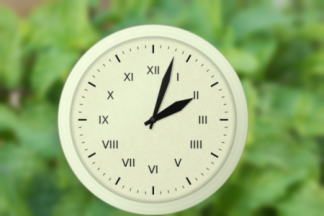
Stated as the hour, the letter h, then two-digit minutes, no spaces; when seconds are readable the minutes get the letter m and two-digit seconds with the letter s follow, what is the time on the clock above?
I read 2h03
